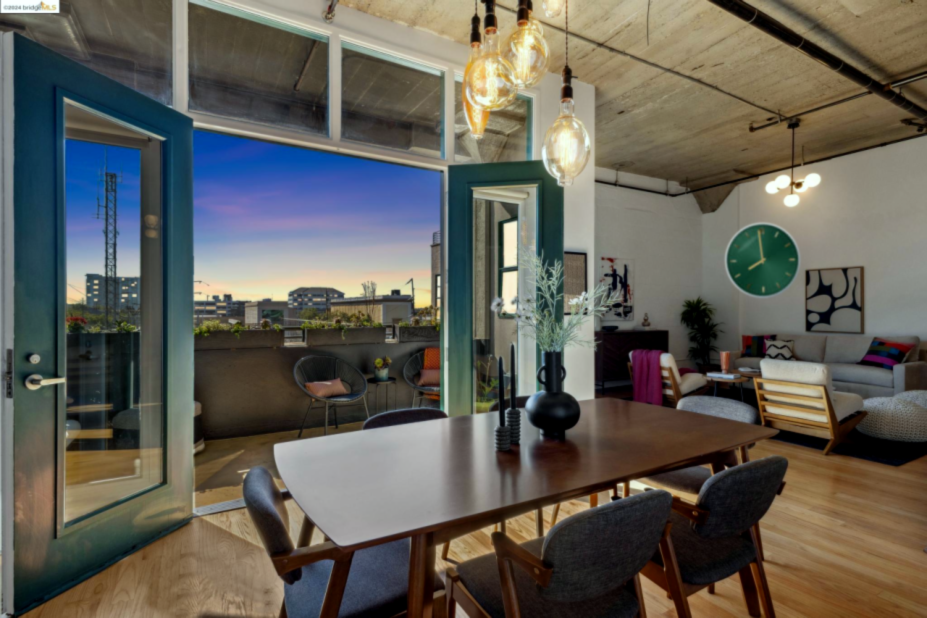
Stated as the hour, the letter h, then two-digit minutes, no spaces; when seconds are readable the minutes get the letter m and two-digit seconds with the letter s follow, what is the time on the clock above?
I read 7h59
